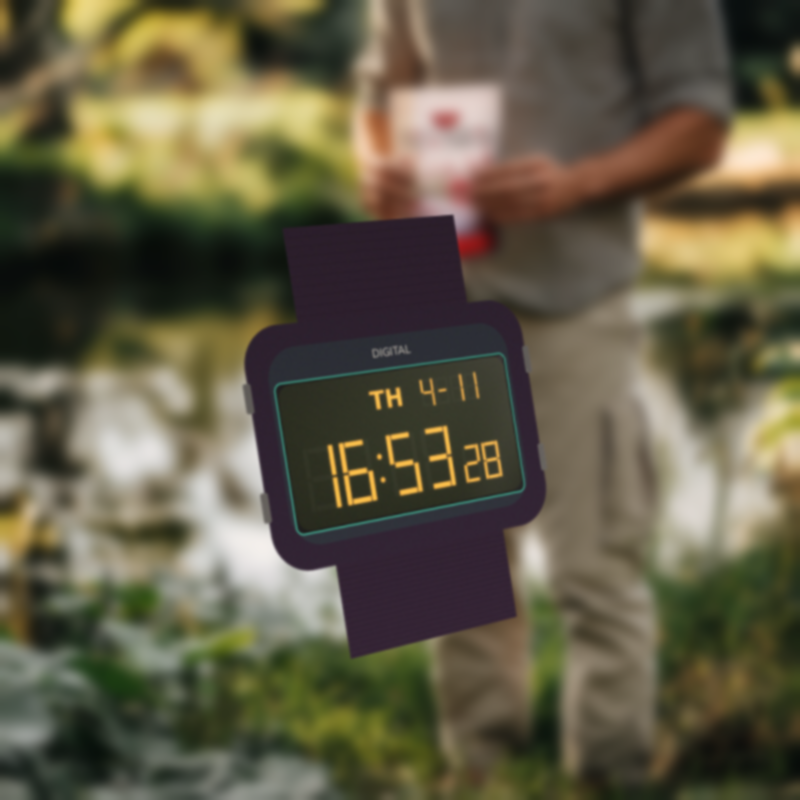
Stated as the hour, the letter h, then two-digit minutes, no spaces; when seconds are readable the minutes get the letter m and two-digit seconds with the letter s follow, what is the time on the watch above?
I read 16h53m28s
